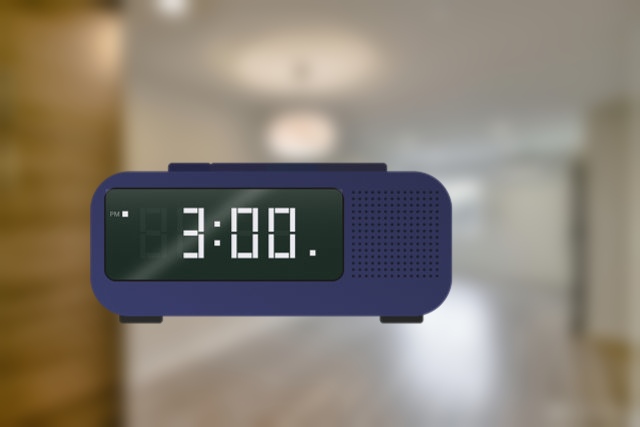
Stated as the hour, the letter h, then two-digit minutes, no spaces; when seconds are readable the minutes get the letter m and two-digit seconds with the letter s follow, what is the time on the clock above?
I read 3h00
